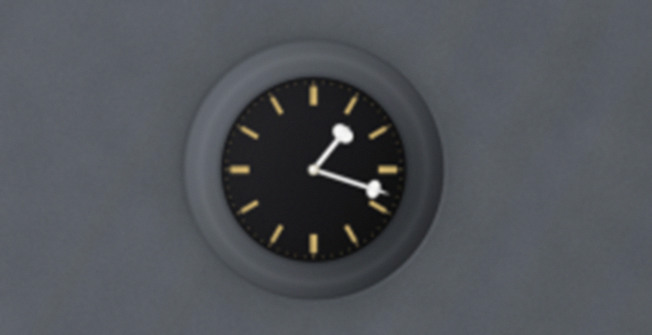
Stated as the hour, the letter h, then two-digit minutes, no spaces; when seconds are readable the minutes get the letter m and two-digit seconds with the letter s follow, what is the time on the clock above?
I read 1h18
